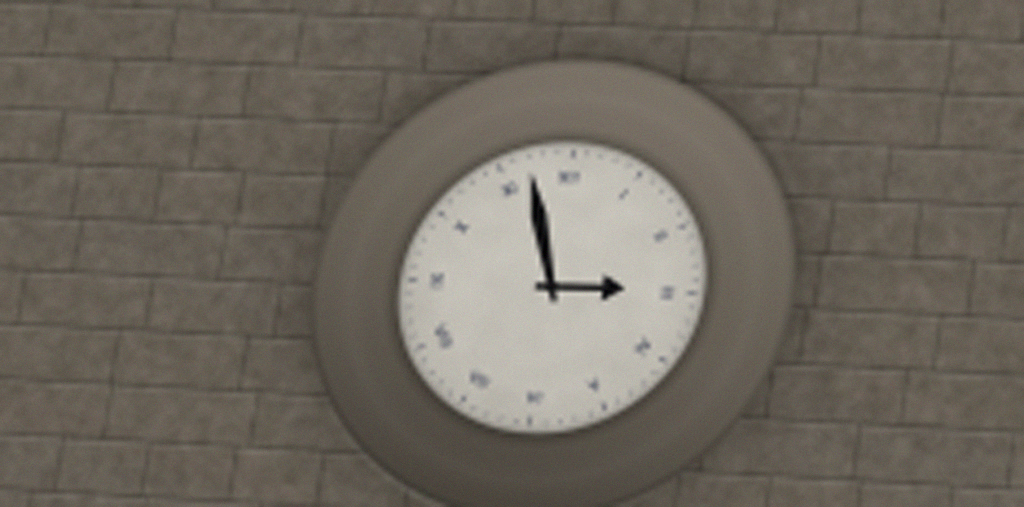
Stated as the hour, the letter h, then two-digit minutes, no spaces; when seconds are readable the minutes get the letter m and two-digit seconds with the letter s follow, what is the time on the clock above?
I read 2h57
